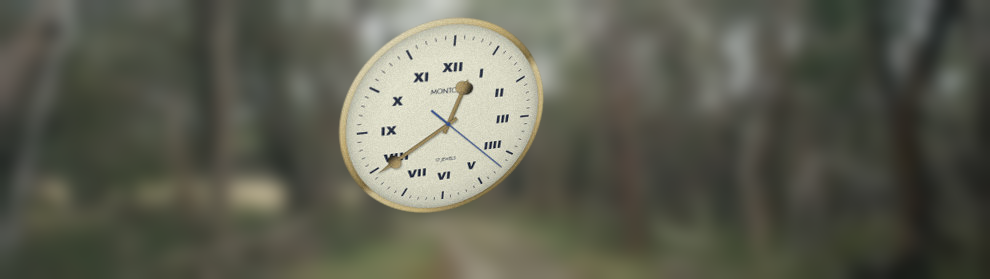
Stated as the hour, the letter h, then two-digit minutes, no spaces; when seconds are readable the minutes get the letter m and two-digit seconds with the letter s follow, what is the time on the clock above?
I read 12h39m22s
